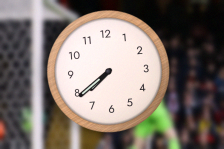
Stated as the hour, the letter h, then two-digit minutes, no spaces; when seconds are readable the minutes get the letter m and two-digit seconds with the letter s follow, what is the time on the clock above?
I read 7h39
